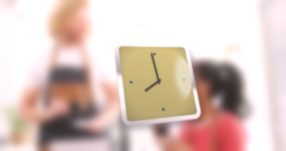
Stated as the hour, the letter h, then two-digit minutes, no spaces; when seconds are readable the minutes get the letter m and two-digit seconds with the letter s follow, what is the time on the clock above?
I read 7h59
